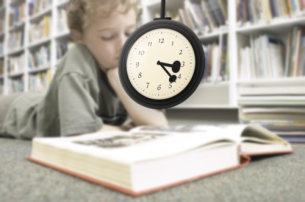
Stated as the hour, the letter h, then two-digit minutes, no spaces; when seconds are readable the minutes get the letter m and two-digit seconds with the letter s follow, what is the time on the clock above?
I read 3h23
